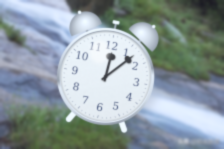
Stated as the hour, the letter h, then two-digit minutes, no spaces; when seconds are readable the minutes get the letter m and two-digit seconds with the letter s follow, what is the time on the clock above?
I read 12h07
